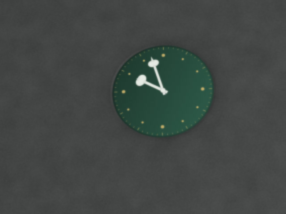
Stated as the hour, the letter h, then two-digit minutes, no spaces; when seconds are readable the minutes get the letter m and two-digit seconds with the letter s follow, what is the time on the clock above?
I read 9h57
